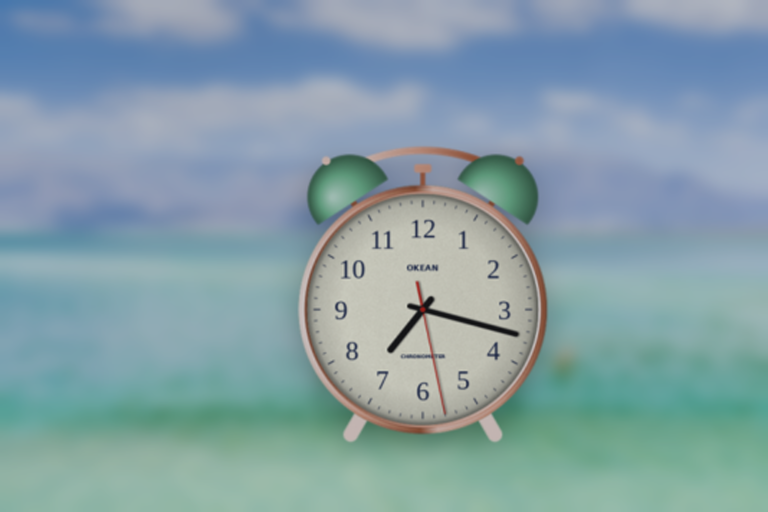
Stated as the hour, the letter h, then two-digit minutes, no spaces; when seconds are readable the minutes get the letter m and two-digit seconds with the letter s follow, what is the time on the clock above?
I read 7h17m28s
